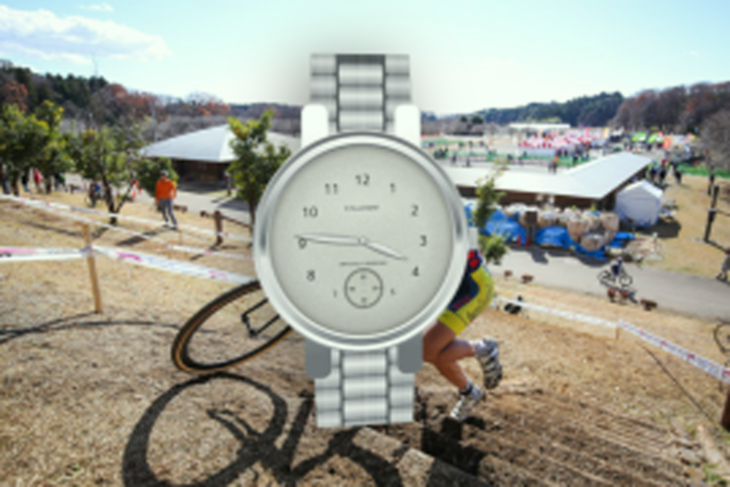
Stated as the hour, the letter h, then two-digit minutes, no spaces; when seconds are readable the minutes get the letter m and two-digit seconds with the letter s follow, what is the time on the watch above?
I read 3h46
